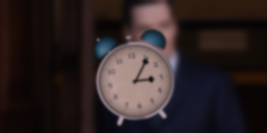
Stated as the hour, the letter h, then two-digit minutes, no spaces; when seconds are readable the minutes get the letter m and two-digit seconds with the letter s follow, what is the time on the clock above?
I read 3h06
